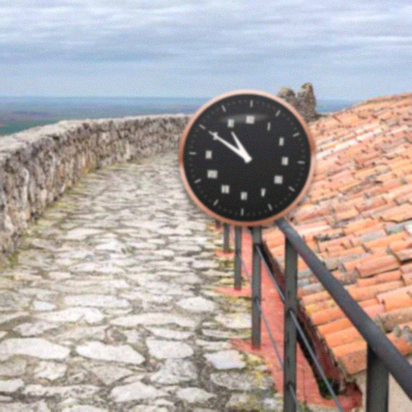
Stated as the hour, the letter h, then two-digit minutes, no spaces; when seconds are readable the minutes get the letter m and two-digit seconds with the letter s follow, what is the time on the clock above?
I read 10h50
